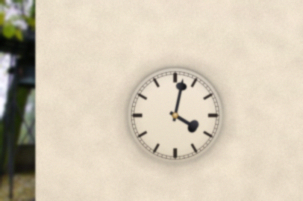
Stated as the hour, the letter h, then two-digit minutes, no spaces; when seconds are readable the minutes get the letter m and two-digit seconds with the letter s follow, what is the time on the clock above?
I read 4h02
